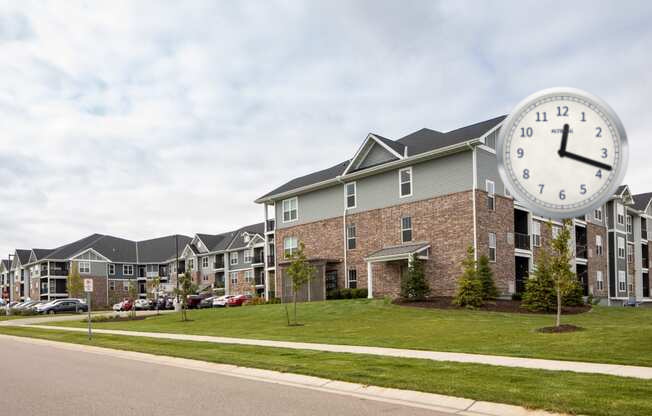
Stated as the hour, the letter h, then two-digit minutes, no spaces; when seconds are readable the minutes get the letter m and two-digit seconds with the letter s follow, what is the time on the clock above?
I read 12h18
